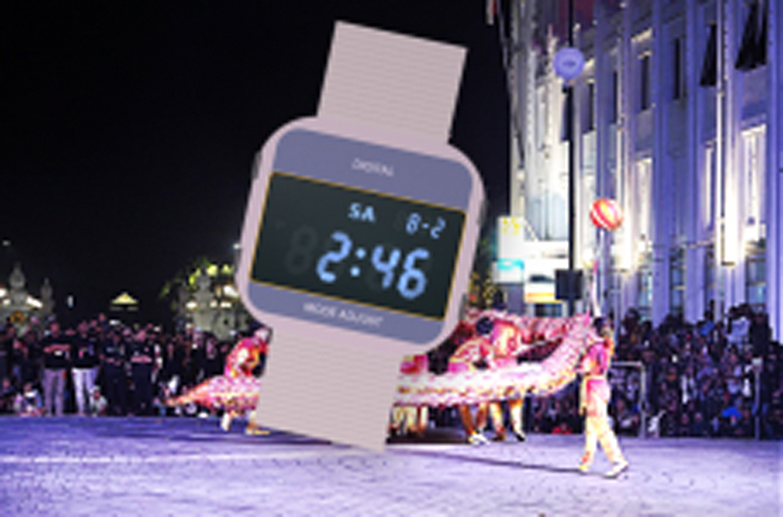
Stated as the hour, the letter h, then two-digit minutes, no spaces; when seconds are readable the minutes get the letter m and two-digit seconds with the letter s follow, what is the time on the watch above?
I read 2h46
